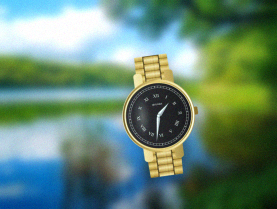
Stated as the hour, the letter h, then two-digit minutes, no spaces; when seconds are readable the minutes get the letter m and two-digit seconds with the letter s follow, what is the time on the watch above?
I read 1h32
